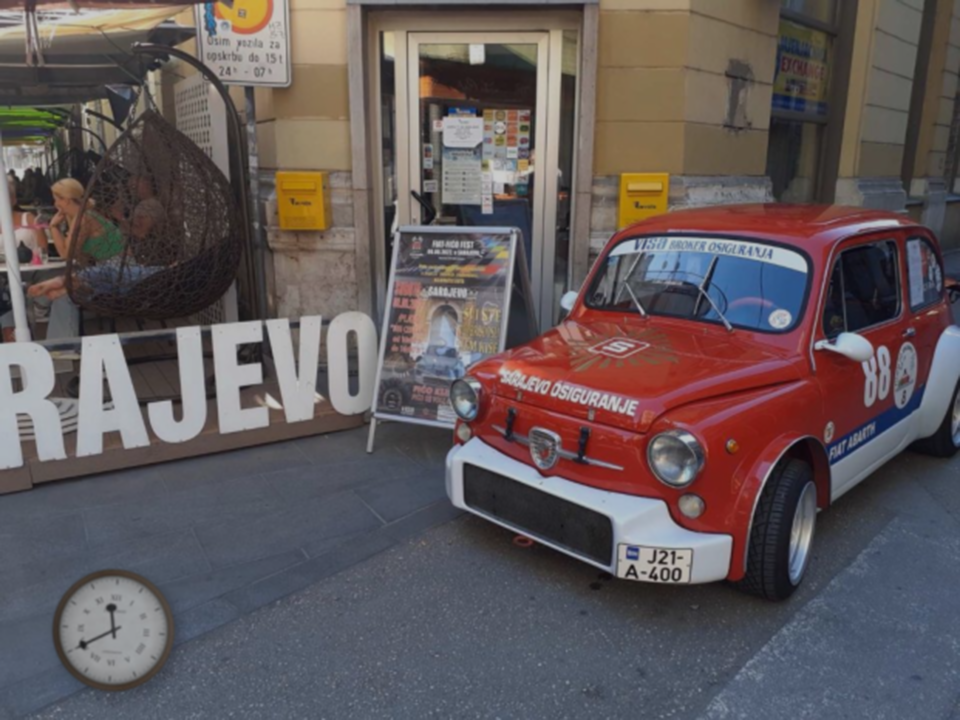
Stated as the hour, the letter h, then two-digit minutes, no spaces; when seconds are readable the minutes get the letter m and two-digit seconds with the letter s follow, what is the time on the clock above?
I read 11h40
